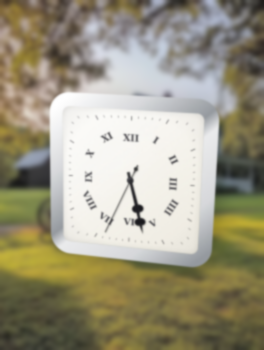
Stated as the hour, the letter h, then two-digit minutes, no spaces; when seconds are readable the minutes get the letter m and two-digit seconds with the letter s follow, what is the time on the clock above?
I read 5h27m34s
